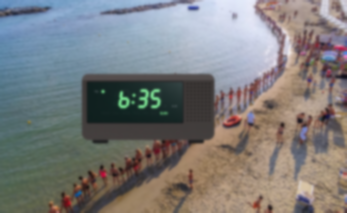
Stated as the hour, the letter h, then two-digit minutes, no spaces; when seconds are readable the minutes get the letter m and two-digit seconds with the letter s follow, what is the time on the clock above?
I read 6h35
